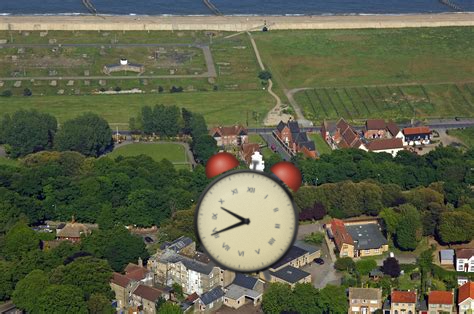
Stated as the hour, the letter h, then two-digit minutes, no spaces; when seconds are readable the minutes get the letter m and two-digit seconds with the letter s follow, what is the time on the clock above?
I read 9h40
